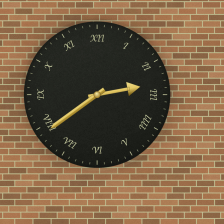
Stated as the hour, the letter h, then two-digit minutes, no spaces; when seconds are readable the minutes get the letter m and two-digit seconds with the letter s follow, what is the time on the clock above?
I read 2h39
